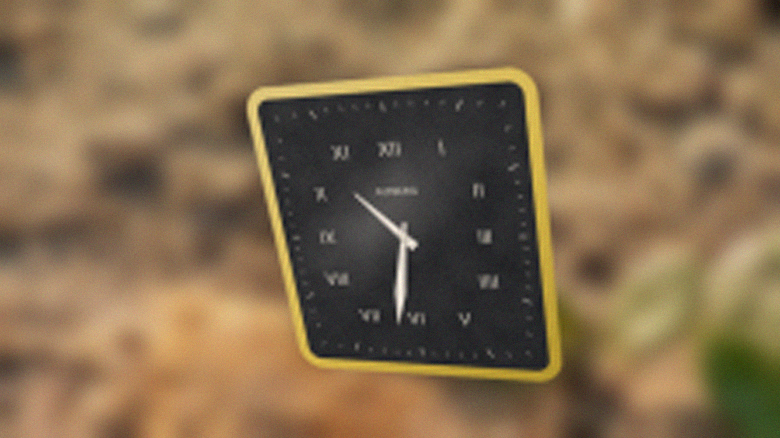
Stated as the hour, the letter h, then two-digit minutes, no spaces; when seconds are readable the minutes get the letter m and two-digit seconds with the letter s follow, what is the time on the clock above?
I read 10h32
